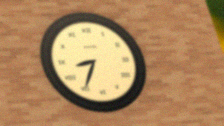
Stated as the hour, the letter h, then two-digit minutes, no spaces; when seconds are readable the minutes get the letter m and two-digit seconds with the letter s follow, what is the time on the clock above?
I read 8h35
